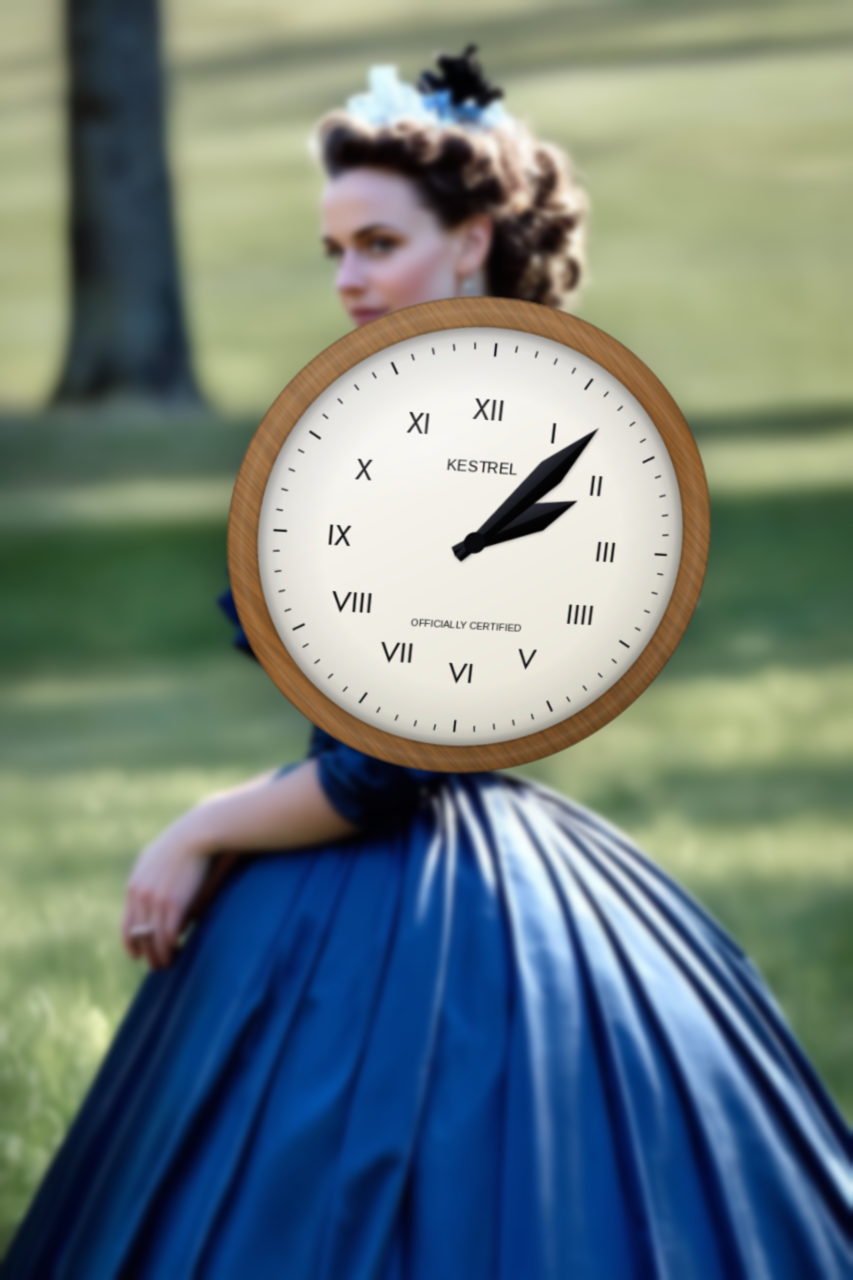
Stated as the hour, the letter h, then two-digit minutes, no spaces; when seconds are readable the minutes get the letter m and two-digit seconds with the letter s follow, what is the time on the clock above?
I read 2h07
